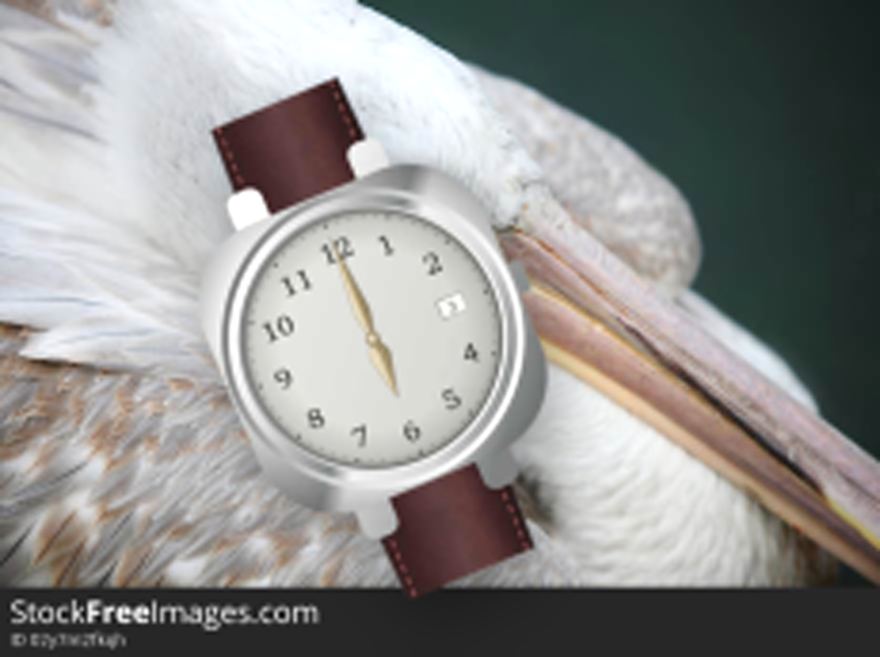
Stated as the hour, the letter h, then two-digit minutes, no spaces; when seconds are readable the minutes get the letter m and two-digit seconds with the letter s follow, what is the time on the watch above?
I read 6h00
